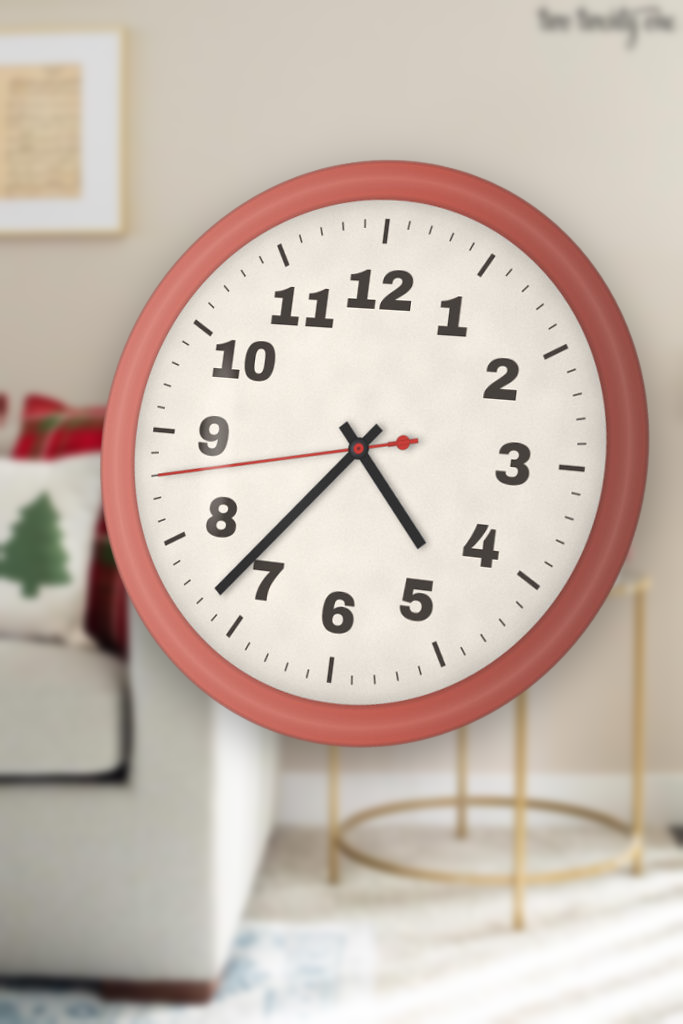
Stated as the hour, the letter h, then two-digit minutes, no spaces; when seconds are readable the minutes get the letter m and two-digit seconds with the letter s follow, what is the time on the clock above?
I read 4h36m43s
